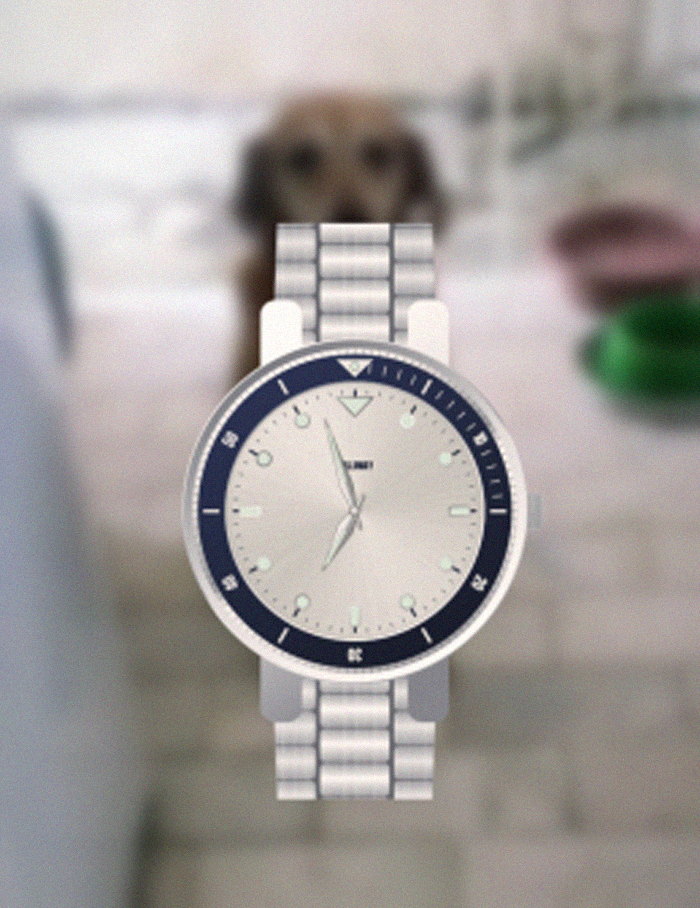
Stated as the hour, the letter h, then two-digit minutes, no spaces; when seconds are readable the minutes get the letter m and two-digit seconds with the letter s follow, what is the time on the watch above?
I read 6h57
